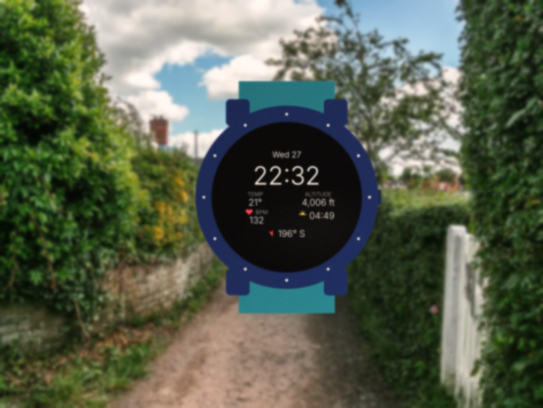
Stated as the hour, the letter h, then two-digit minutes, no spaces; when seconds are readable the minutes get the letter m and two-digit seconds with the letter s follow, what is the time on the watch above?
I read 22h32
